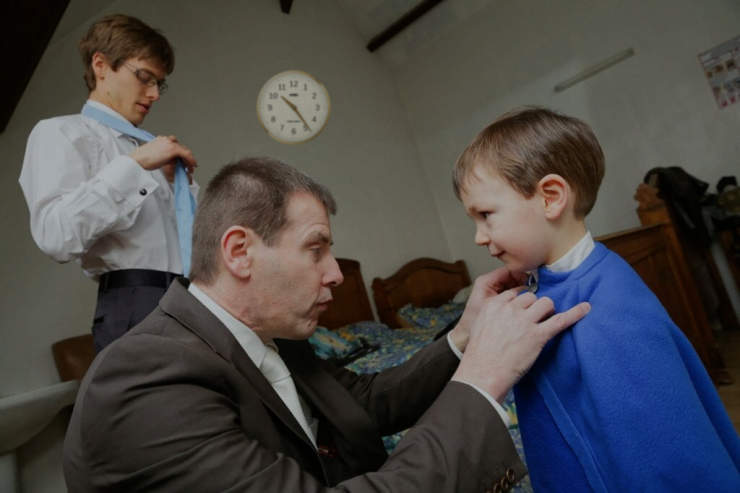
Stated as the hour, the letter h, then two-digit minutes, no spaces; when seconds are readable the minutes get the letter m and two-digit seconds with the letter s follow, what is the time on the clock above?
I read 10h24
